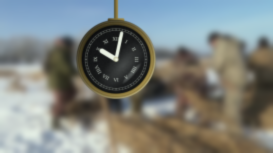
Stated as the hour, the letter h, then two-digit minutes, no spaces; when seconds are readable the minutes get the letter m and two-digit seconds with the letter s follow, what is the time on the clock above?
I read 10h02
